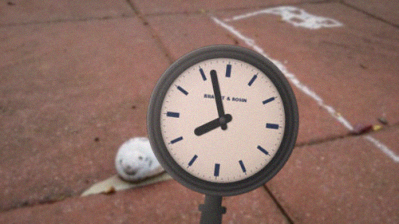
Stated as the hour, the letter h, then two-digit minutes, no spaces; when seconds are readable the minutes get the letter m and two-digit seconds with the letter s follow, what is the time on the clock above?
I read 7h57
